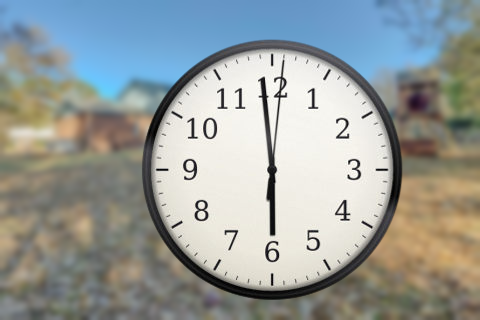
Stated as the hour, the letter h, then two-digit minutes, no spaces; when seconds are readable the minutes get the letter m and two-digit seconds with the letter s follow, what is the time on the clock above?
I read 5h59m01s
